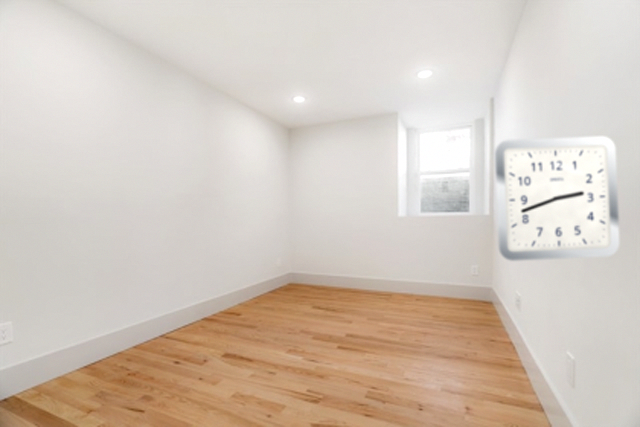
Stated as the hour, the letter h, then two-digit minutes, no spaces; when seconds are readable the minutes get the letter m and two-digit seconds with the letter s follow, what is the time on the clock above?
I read 2h42
